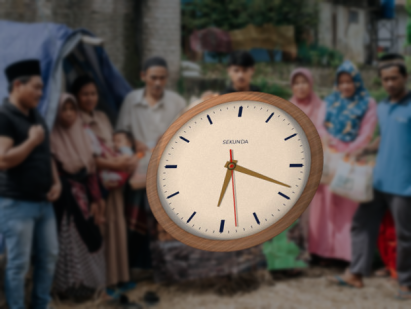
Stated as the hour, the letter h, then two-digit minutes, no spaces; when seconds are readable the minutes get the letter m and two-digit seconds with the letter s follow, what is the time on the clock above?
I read 6h18m28s
